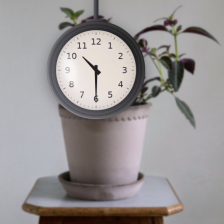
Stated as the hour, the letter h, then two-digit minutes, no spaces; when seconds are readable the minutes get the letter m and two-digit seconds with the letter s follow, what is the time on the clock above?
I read 10h30
